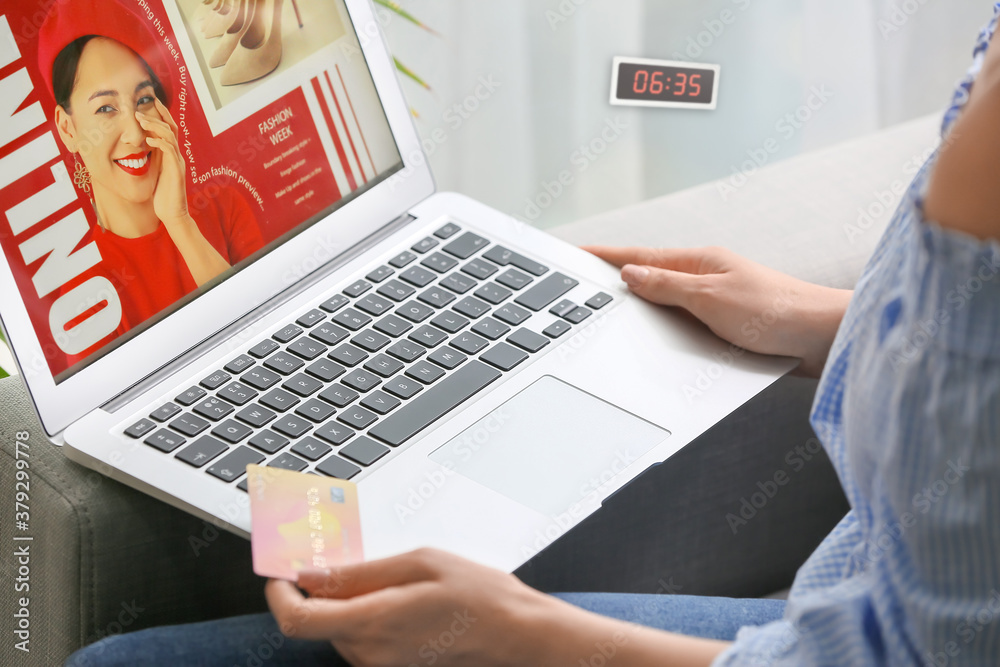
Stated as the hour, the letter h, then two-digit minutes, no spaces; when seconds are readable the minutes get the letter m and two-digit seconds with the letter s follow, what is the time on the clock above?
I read 6h35
